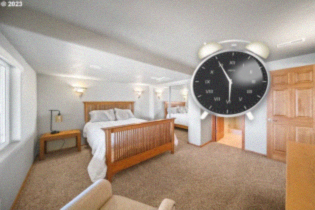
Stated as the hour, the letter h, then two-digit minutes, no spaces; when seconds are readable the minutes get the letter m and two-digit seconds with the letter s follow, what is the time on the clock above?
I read 5h55
